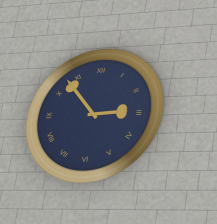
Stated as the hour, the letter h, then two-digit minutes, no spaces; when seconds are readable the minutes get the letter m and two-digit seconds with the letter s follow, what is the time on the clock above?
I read 2h53
